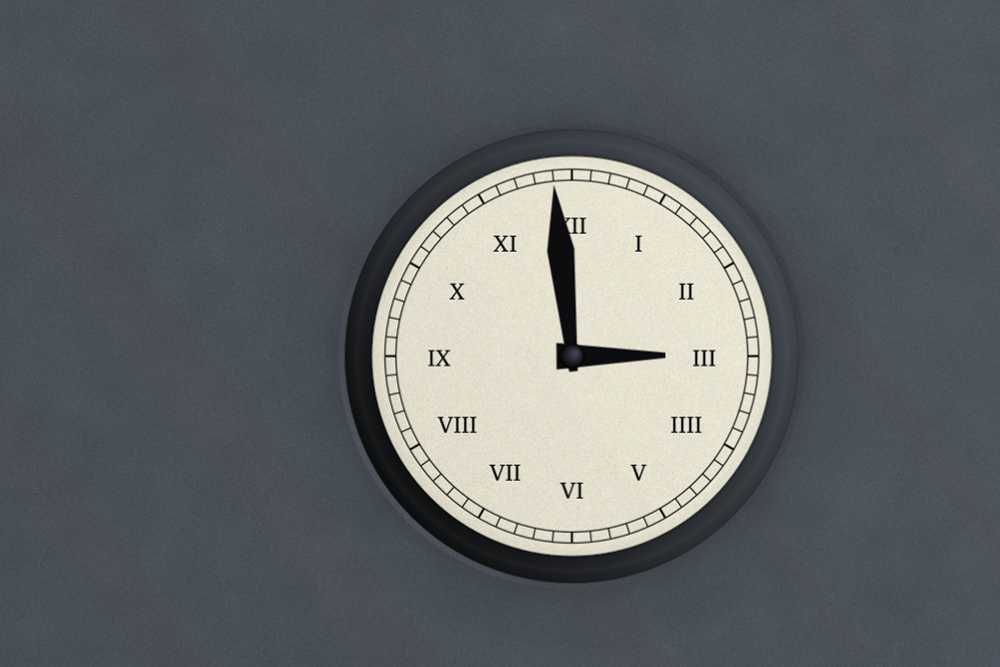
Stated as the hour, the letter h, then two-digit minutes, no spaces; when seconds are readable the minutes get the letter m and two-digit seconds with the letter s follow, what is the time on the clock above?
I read 2h59
